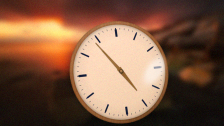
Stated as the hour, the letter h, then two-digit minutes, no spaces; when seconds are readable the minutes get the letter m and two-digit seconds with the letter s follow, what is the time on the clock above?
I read 4h54
